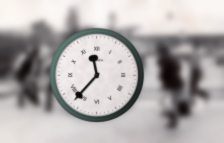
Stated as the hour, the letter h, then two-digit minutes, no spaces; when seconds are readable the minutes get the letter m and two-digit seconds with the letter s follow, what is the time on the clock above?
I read 11h37
